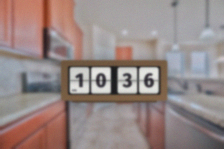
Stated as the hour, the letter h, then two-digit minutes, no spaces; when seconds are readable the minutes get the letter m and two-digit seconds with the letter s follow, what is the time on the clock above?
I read 10h36
